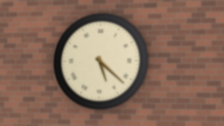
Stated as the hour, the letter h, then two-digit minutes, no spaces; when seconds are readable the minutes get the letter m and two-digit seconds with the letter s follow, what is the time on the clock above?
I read 5h22
